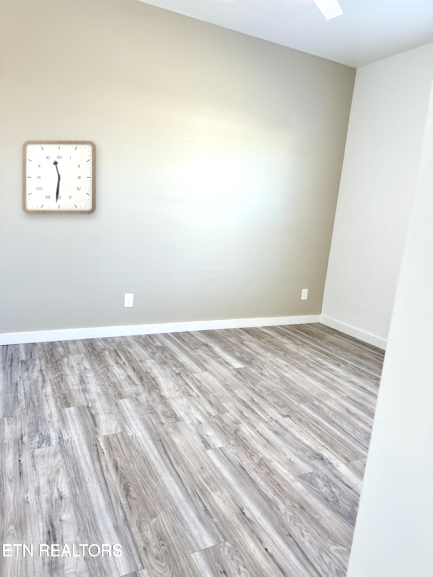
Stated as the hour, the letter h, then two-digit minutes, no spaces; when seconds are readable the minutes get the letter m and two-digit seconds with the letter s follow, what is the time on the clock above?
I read 11h31
